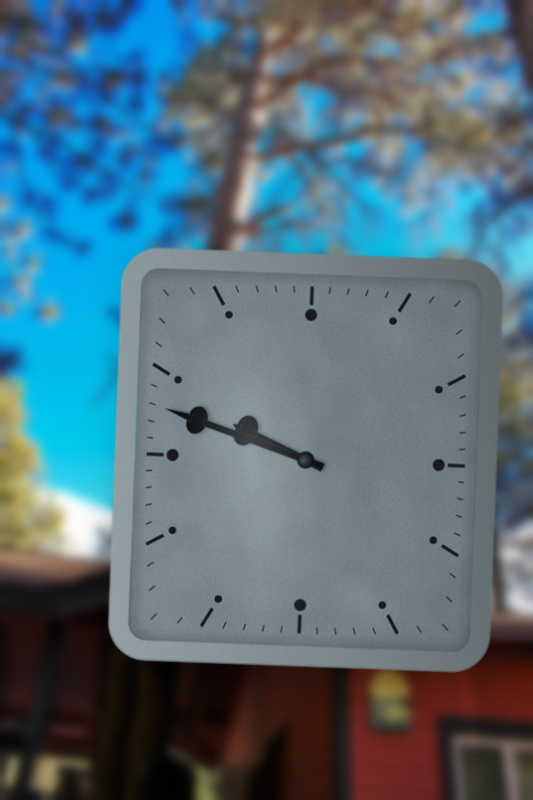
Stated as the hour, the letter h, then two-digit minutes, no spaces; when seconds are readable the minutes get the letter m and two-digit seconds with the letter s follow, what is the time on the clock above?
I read 9h48
